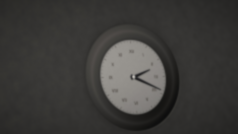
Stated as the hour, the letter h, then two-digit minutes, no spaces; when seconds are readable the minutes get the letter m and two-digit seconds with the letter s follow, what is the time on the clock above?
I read 2h19
